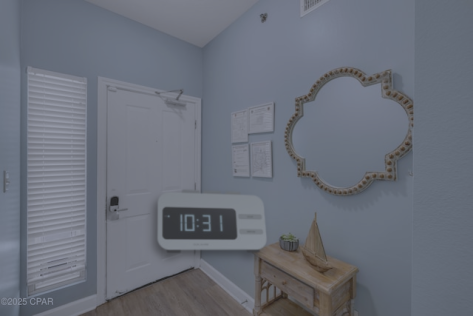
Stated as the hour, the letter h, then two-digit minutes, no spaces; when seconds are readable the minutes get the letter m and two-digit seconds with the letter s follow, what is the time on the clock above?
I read 10h31
